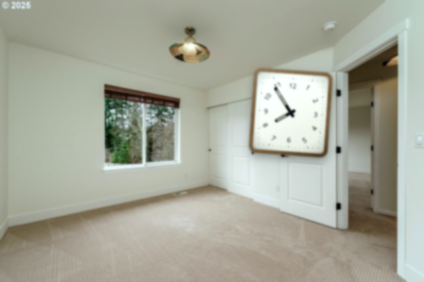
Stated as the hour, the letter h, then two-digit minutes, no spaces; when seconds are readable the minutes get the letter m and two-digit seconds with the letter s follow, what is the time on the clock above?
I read 7h54
